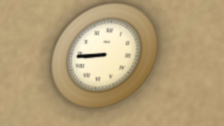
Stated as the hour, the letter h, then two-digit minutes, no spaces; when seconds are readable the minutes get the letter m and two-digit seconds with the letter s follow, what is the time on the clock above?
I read 8h44
